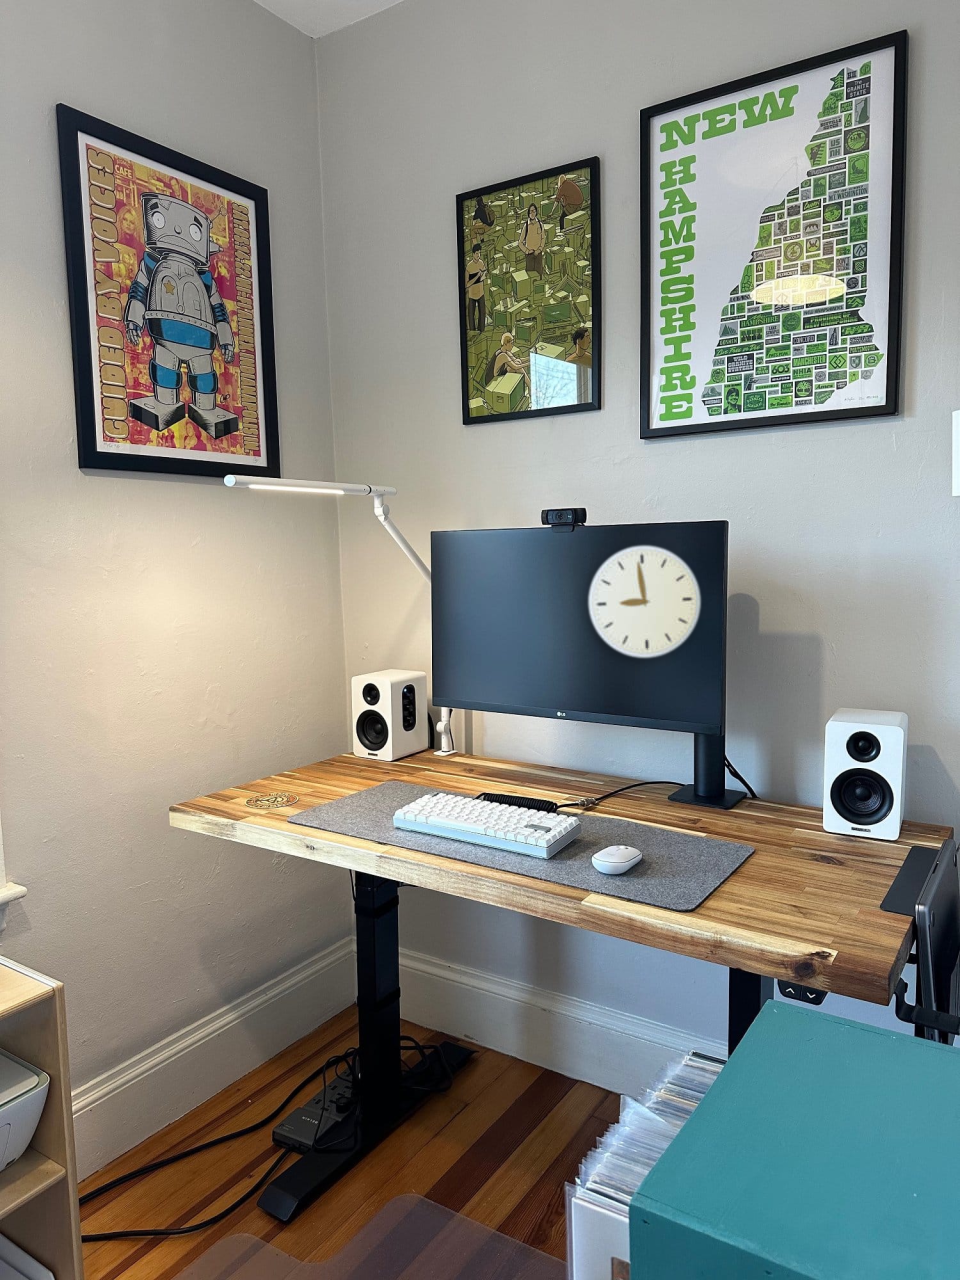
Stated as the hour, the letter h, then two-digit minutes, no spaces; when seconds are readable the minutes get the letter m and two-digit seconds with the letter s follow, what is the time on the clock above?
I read 8h59
